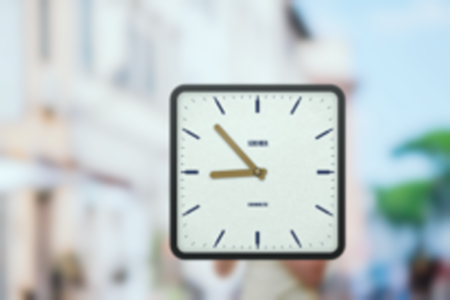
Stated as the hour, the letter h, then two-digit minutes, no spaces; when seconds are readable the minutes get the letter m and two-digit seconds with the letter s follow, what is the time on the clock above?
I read 8h53
